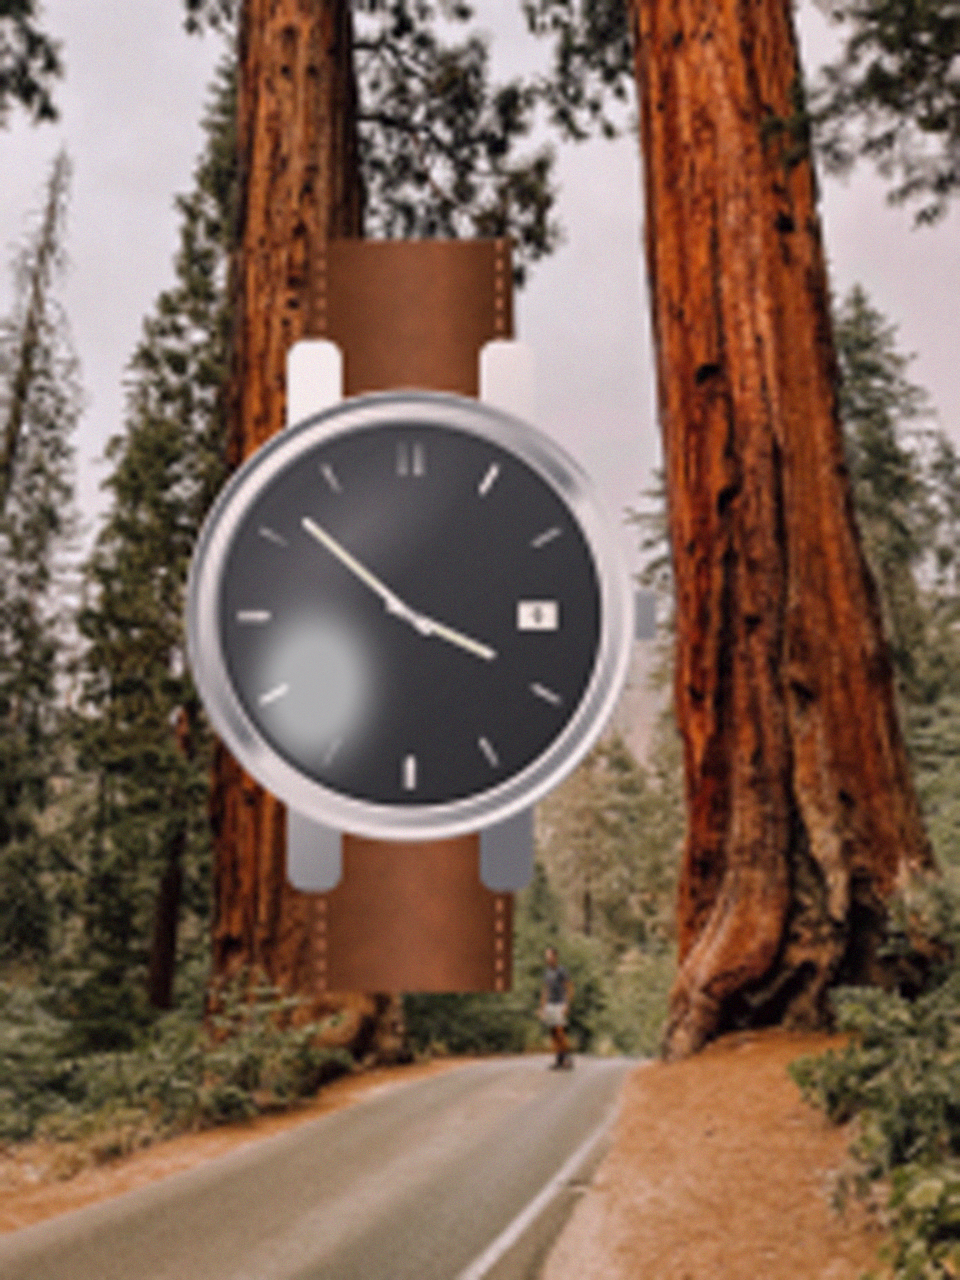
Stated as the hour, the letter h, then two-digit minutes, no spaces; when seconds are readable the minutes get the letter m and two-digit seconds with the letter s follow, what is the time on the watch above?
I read 3h52
